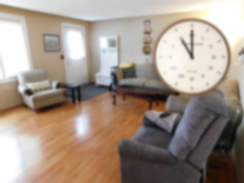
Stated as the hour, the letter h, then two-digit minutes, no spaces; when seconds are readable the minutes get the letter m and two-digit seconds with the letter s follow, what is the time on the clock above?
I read 11h00
